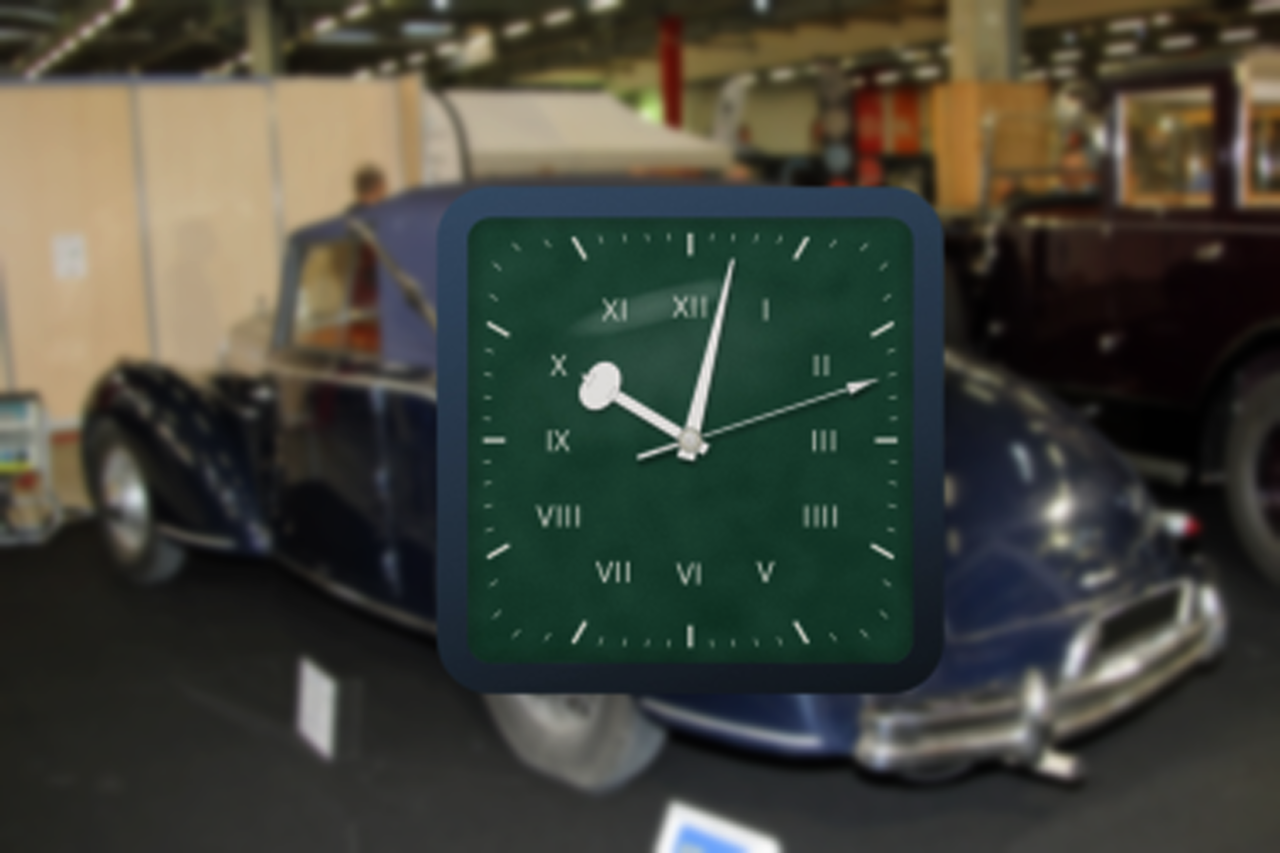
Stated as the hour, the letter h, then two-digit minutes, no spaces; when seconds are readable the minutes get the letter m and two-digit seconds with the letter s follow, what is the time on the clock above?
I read 10h02m12s
